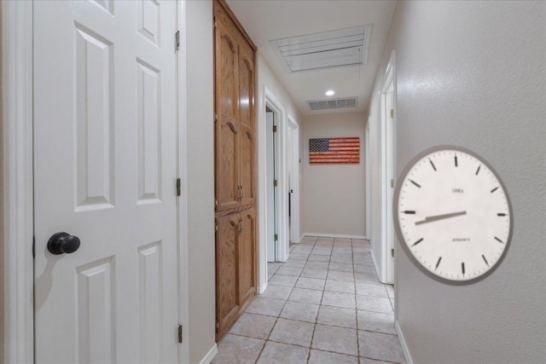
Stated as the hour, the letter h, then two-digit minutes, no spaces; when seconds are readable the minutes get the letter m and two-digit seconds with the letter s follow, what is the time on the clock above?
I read 8h43
